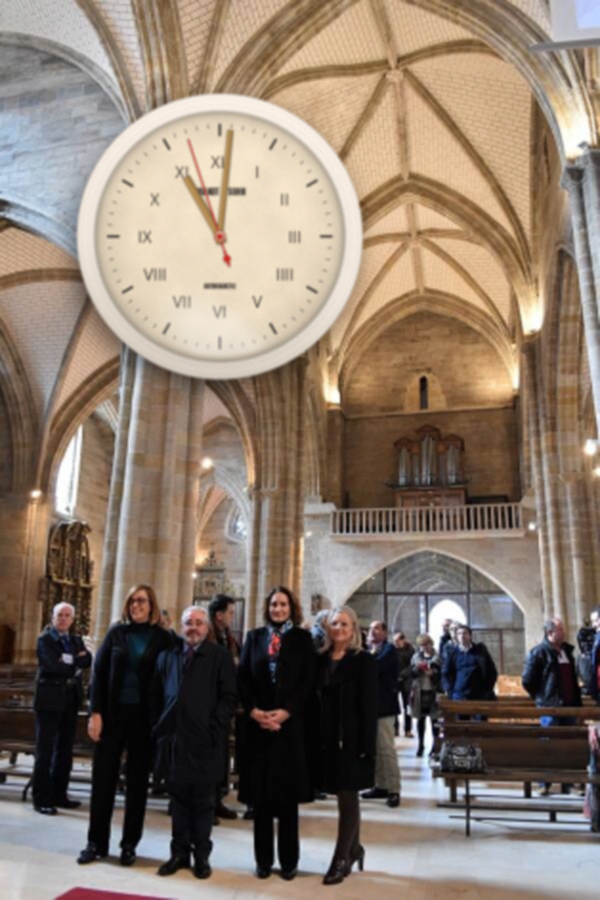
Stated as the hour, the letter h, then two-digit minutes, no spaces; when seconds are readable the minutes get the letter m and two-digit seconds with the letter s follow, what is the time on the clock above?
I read 11h00m57s
